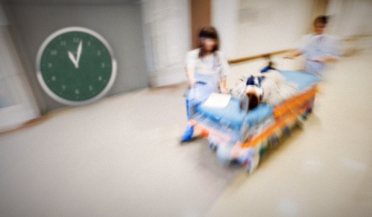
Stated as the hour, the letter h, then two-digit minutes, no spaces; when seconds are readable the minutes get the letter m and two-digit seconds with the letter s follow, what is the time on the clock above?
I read 11h02
